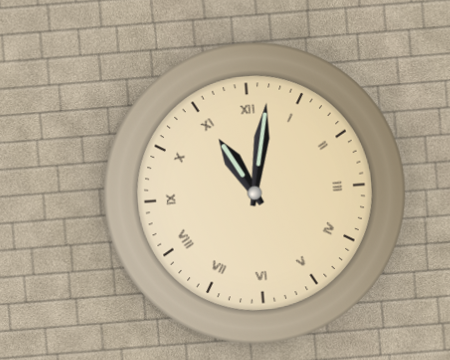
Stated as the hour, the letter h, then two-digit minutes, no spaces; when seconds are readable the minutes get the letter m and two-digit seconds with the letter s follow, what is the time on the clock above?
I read 11h02
